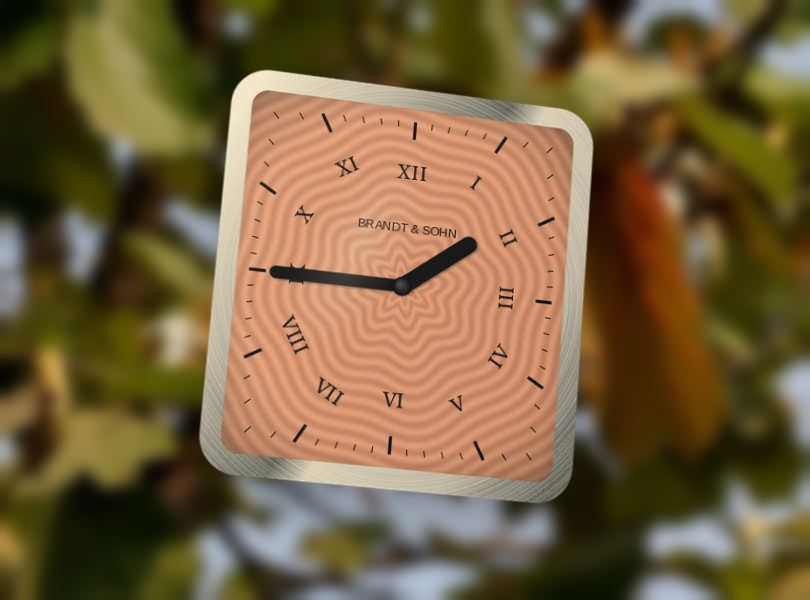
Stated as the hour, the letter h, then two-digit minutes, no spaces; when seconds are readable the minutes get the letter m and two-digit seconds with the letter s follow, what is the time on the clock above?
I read 1h45
